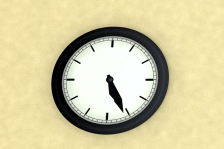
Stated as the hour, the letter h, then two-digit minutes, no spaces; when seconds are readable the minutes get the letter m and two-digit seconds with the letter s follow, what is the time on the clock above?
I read 5h26
